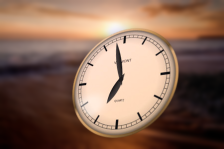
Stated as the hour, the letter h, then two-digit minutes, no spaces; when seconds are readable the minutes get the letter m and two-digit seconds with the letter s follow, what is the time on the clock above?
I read 6h58
